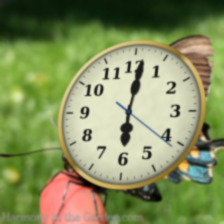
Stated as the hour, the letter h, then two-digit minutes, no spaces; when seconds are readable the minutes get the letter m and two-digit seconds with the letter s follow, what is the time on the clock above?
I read 6h01m21s
